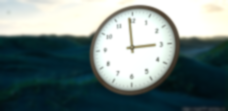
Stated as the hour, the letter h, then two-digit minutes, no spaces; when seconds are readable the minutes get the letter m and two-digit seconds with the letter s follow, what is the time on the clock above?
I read 2h59
